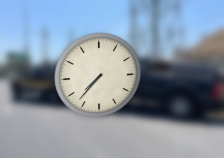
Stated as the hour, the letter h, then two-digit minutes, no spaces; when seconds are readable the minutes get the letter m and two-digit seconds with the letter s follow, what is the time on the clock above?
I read 7h37
